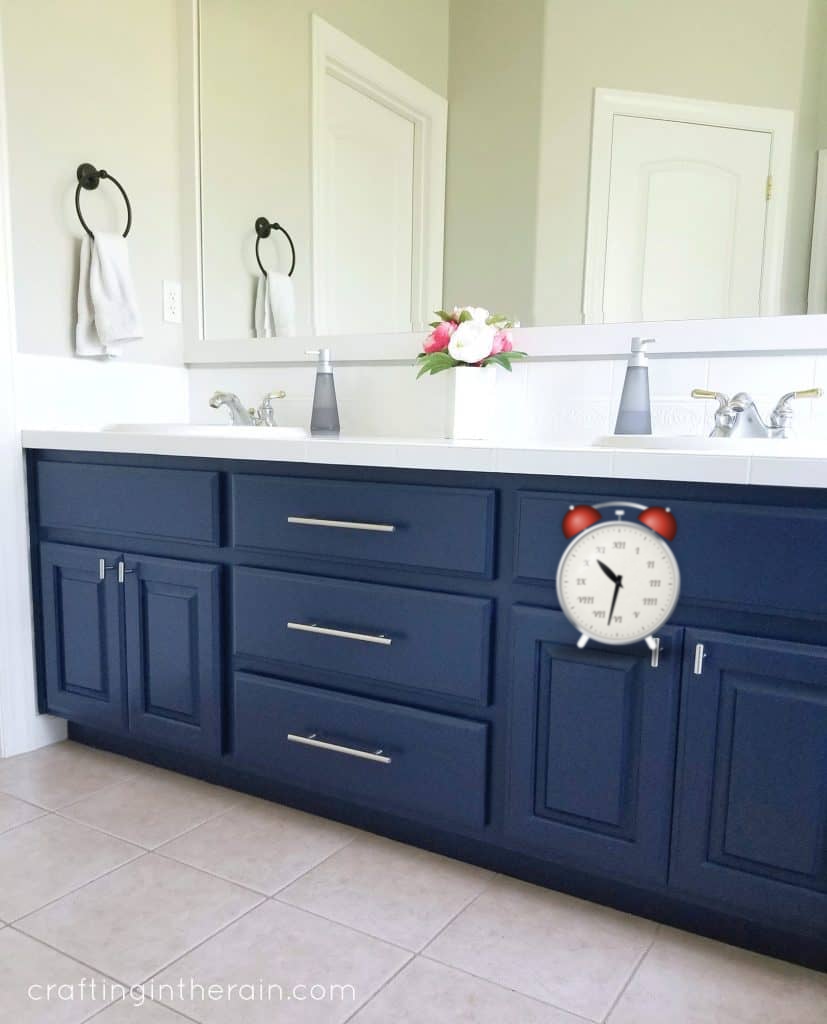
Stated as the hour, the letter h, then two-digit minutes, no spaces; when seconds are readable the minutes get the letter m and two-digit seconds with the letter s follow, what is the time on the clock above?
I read 10h32
